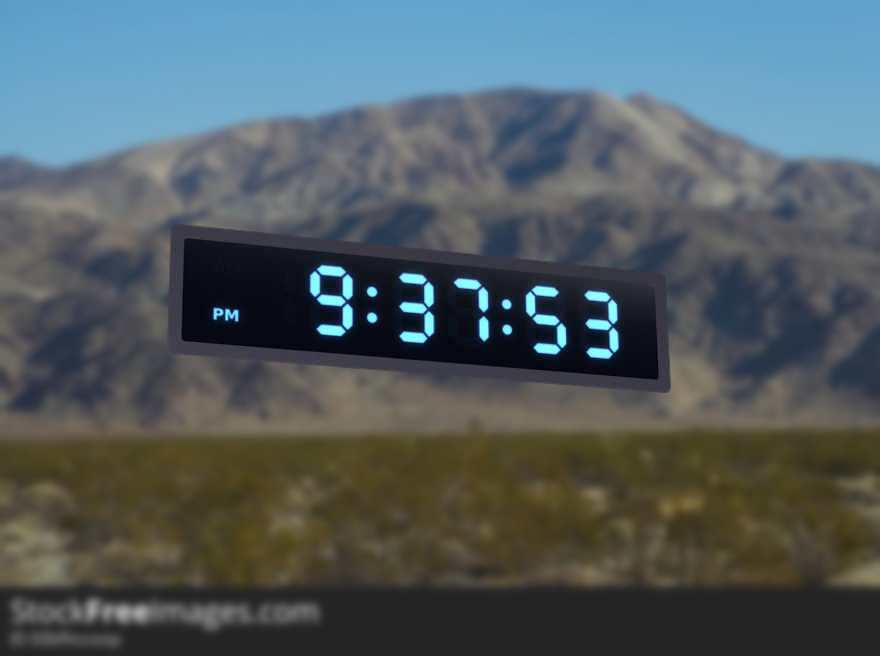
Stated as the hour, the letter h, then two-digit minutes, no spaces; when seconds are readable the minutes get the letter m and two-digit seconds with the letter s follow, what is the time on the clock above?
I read 9h37m53s
